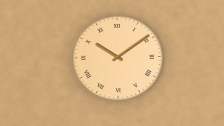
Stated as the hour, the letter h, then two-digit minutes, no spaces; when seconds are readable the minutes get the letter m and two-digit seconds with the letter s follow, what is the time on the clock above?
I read 10h09
